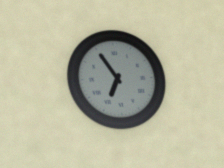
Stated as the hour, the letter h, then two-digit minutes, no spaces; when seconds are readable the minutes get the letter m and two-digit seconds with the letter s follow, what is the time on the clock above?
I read 6h55
